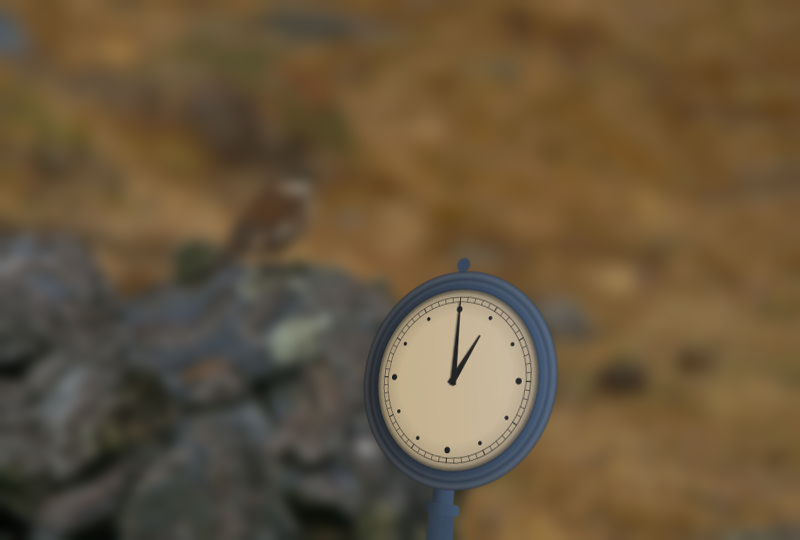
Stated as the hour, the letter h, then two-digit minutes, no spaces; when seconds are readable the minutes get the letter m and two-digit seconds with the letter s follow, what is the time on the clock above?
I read 1h00
